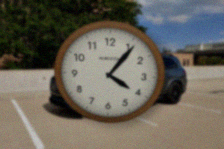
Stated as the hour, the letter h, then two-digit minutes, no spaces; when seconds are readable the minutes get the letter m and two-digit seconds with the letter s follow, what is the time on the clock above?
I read 4h06
